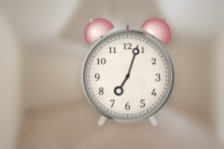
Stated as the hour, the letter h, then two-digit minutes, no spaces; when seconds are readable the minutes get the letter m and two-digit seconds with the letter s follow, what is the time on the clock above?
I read 7h03
